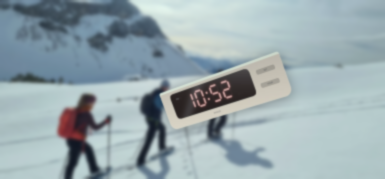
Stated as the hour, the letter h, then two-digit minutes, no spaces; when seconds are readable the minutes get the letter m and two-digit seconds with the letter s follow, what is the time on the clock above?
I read 10h52
